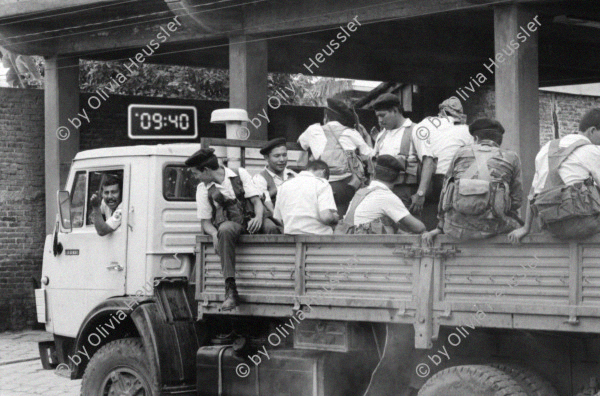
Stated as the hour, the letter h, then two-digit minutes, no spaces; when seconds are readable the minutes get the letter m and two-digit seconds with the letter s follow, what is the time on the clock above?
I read 9h40
